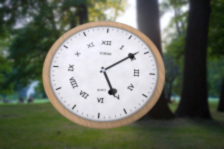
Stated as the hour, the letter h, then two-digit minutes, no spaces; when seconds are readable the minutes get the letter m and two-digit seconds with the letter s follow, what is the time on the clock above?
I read 5h09
